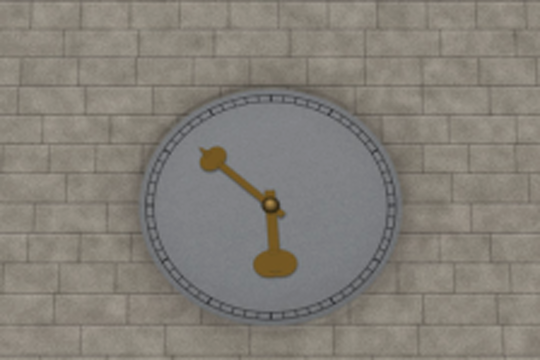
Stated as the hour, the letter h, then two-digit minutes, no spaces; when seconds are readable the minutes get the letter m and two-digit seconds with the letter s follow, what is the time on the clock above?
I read 5h52
